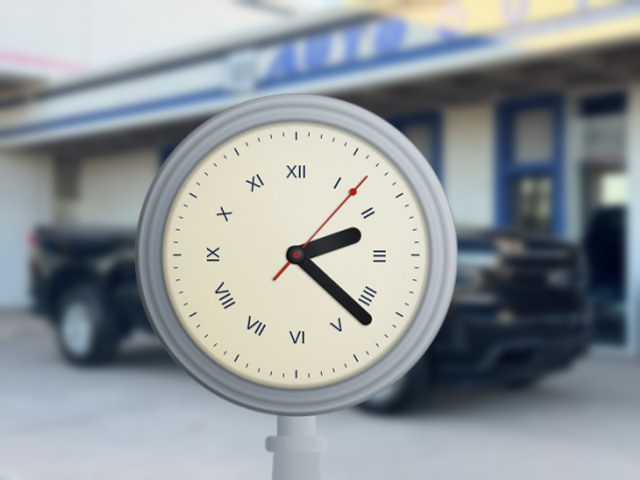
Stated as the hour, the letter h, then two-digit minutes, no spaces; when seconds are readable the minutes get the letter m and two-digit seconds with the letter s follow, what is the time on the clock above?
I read 2h22m07s
